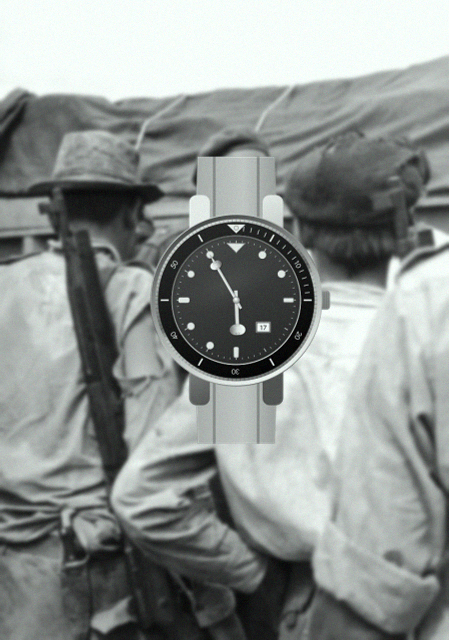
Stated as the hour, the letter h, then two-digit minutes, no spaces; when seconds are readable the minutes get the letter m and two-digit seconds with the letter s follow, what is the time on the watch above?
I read 5h55
